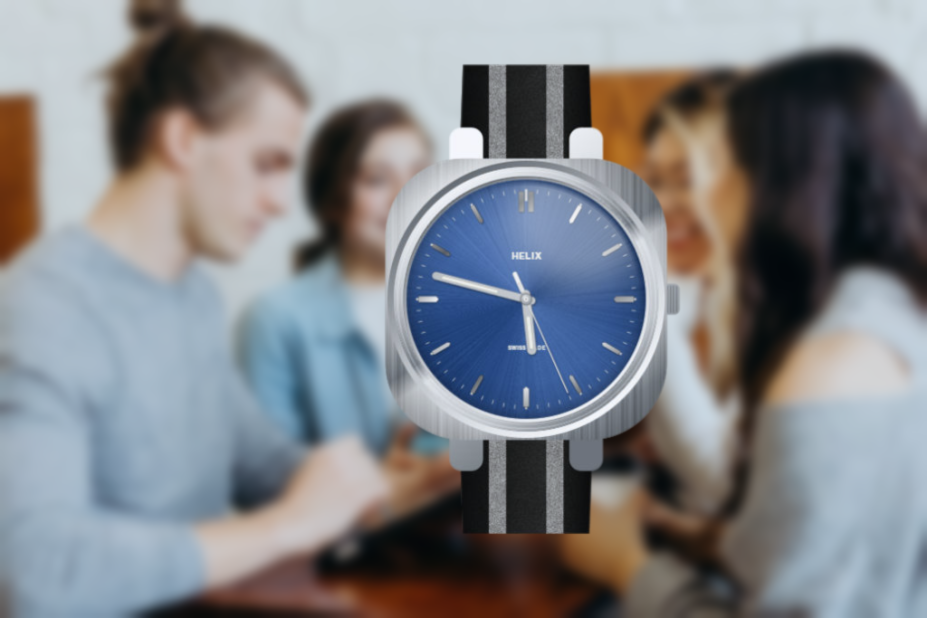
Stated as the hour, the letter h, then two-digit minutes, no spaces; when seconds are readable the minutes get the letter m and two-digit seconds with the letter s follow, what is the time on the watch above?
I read 5h47m26s
